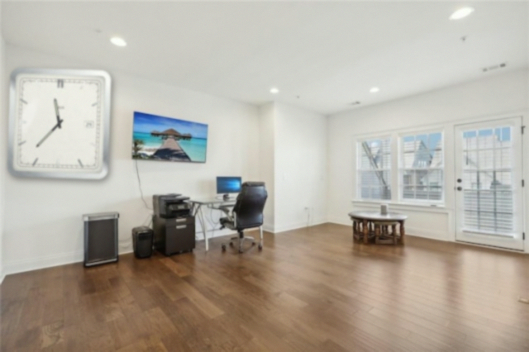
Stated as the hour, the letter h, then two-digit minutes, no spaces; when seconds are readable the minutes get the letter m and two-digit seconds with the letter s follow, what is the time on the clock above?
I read 11h37
